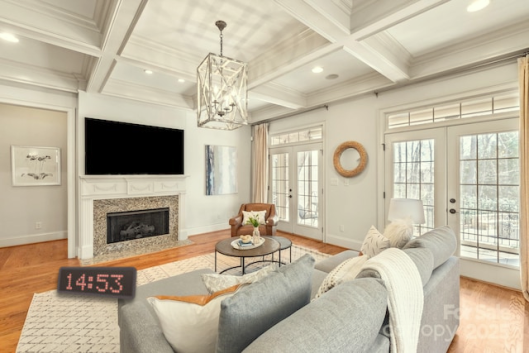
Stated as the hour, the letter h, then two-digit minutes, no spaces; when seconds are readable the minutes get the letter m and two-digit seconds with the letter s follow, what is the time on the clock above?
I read 14h53
